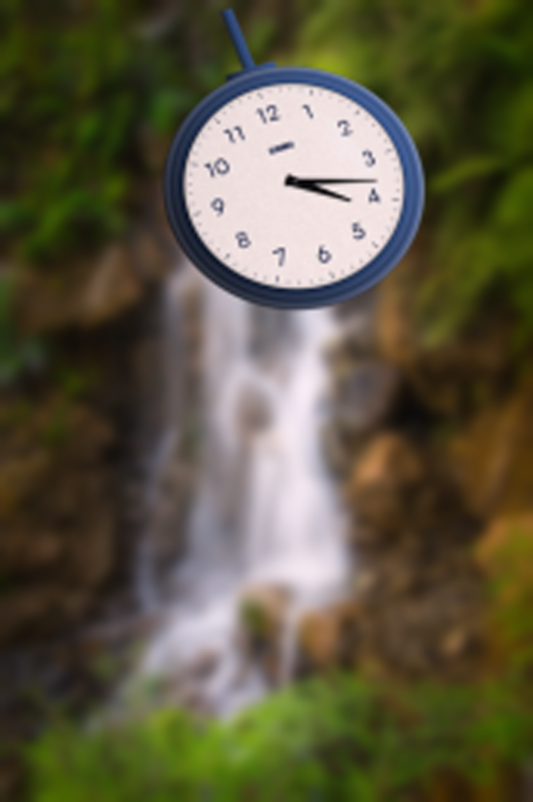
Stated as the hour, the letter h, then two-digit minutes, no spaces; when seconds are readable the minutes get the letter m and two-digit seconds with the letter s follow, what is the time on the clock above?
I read 4h18
